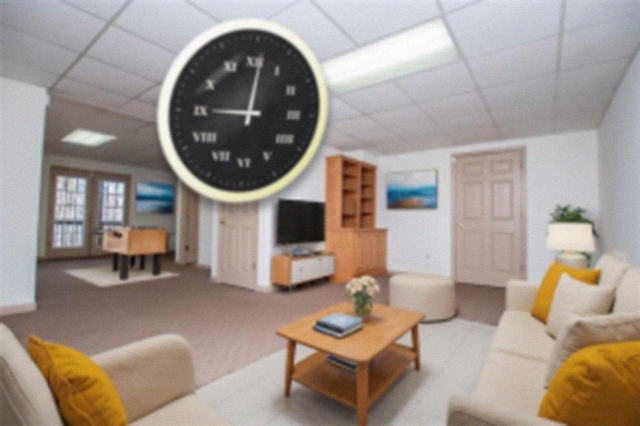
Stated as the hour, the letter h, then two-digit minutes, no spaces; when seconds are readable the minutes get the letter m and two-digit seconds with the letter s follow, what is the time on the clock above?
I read 9h01
